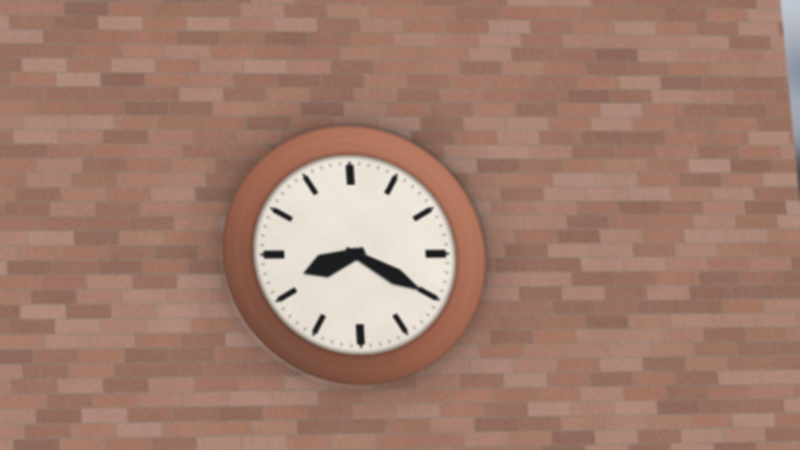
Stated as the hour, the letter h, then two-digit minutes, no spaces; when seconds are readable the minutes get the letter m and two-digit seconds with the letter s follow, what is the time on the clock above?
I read 8h20
